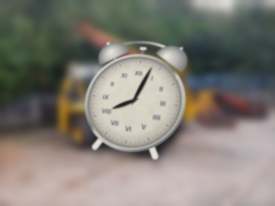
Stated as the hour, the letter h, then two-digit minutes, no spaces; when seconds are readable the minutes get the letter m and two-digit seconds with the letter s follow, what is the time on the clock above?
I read 8h03
